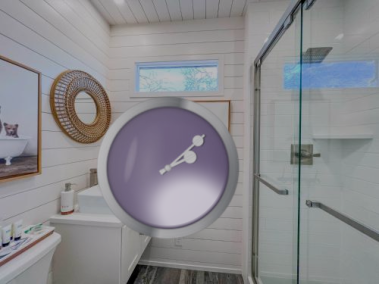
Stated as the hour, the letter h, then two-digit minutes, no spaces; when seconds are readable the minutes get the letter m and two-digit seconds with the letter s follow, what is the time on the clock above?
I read 2h08
